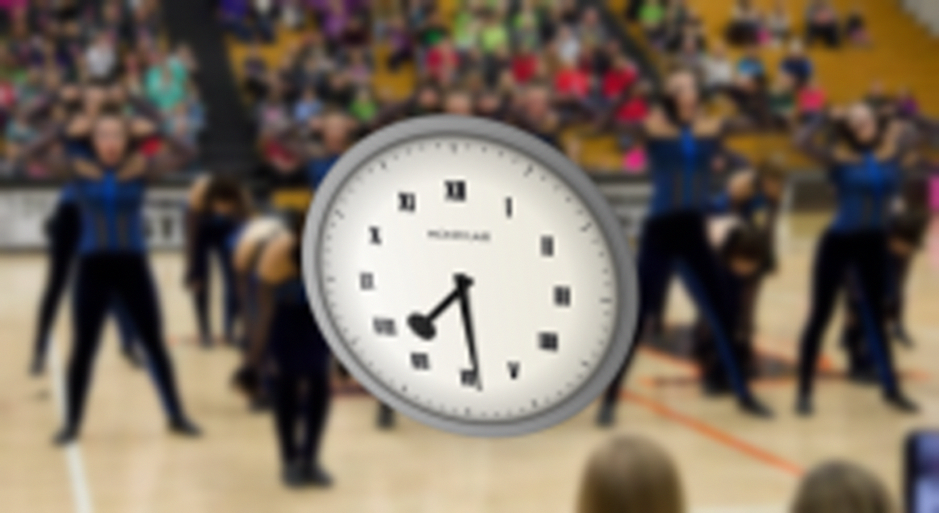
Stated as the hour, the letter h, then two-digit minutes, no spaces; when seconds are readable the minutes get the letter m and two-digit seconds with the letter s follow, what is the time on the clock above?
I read 7h29
